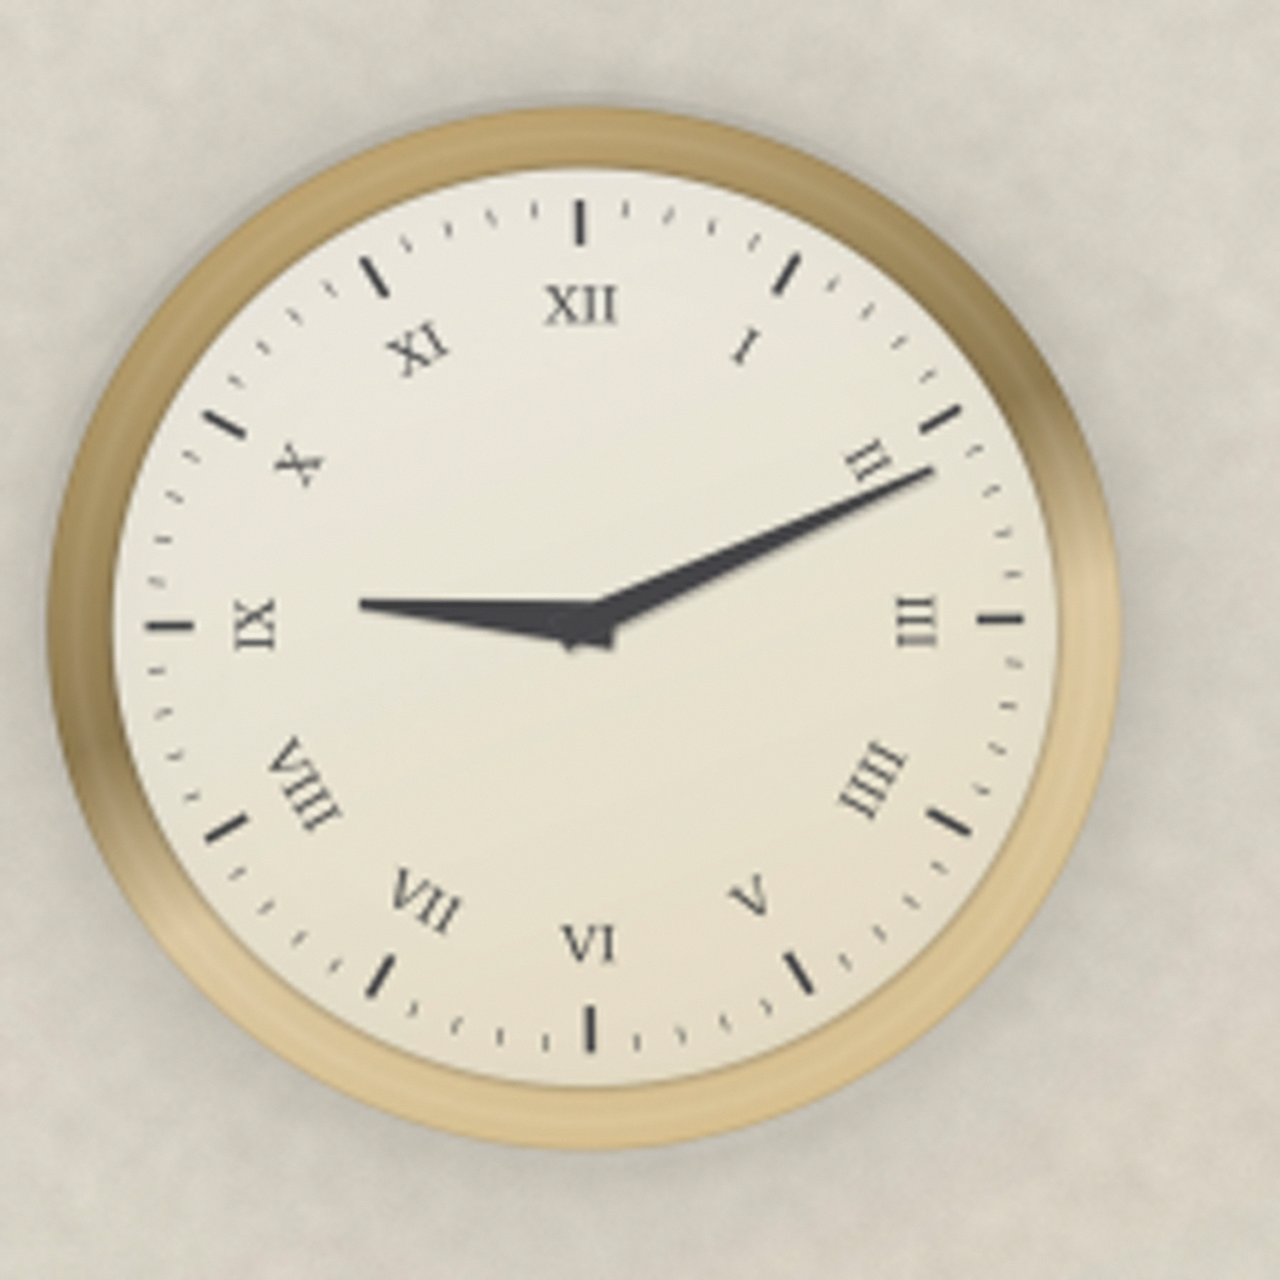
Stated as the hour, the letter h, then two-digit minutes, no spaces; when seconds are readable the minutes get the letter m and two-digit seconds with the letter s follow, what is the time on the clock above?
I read 9h11
